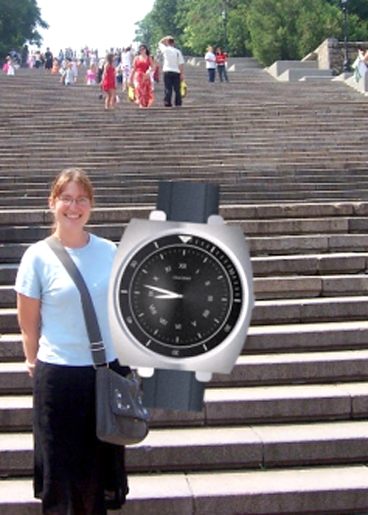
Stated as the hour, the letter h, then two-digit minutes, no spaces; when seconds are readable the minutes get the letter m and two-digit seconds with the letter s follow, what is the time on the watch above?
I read 8h47
